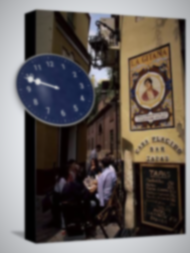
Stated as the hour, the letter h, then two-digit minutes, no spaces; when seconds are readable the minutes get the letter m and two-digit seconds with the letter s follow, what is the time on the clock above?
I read 9h49
